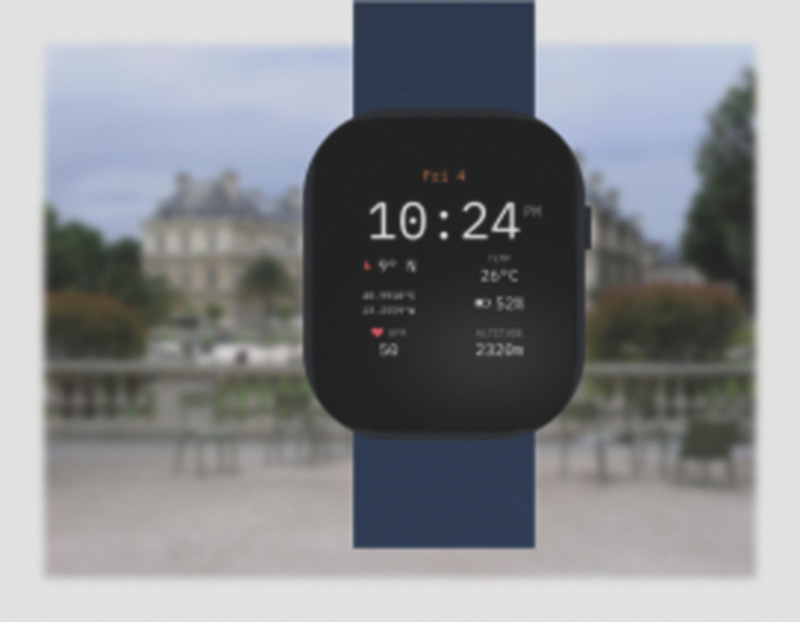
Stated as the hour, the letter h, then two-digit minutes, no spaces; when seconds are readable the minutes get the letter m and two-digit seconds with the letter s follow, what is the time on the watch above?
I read 10h24
